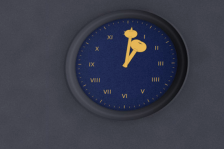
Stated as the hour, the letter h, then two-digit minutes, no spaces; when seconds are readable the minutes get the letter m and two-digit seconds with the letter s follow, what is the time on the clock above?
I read 1h01
